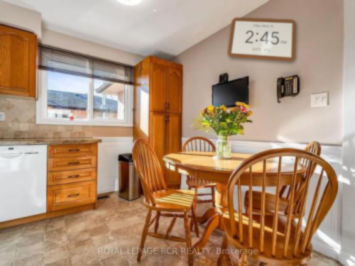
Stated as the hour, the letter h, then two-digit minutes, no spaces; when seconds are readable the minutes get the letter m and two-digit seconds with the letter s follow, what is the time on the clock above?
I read 2h45
